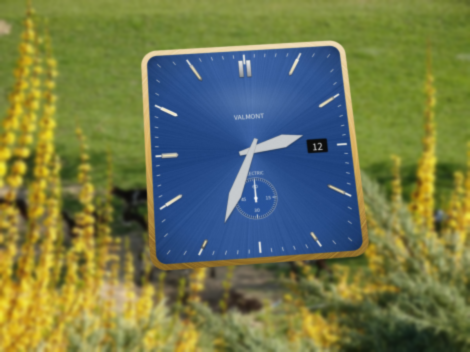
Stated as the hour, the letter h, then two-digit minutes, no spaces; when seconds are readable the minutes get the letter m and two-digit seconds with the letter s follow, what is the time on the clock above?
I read 2h34
